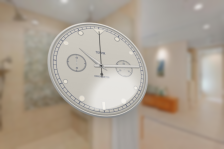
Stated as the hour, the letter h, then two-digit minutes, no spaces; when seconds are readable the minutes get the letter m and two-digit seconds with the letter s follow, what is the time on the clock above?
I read 10h14
